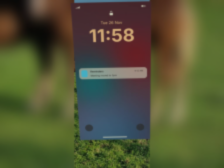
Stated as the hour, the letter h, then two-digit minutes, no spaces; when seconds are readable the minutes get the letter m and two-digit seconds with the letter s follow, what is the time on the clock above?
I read 11h58
